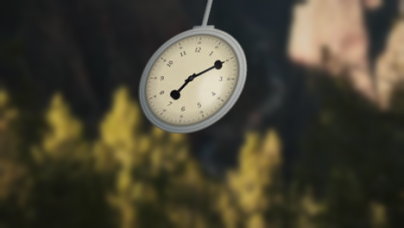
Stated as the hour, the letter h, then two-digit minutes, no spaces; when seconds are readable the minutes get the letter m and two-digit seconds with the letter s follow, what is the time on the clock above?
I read 7h10
